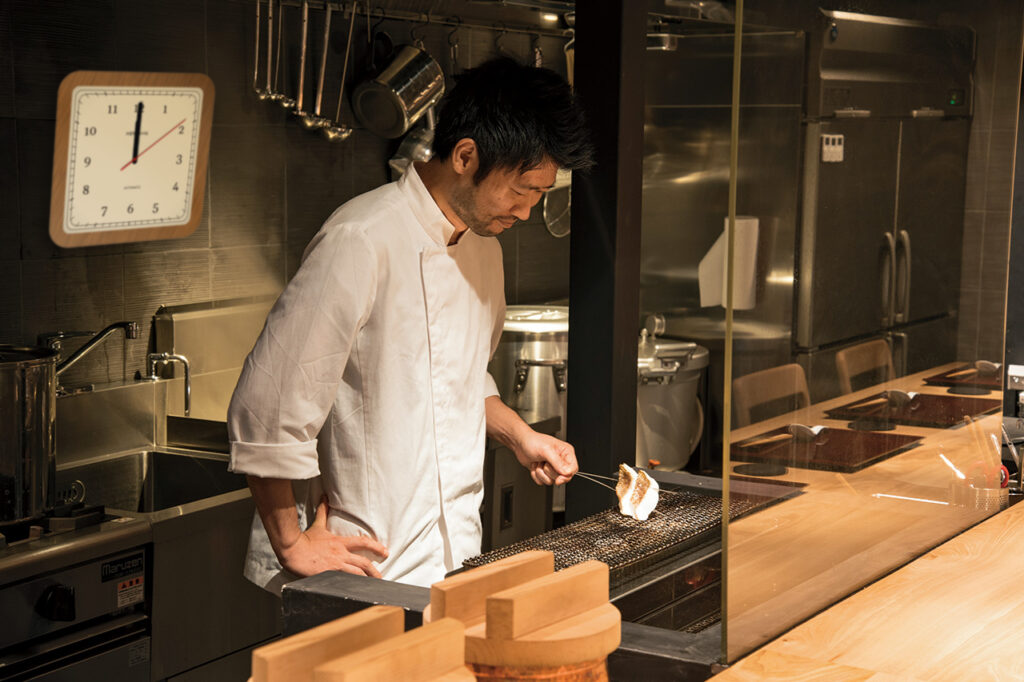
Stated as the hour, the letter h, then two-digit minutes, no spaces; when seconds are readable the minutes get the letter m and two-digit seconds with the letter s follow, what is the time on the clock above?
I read 12h00m09s
